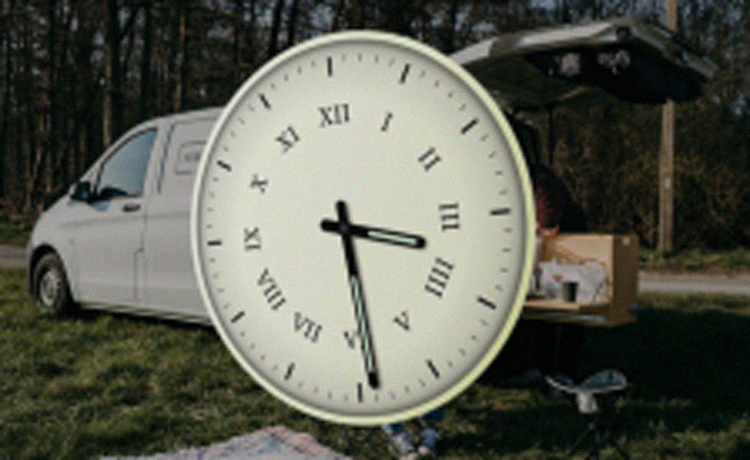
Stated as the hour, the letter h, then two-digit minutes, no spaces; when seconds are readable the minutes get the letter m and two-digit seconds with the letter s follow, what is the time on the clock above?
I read 3h29
